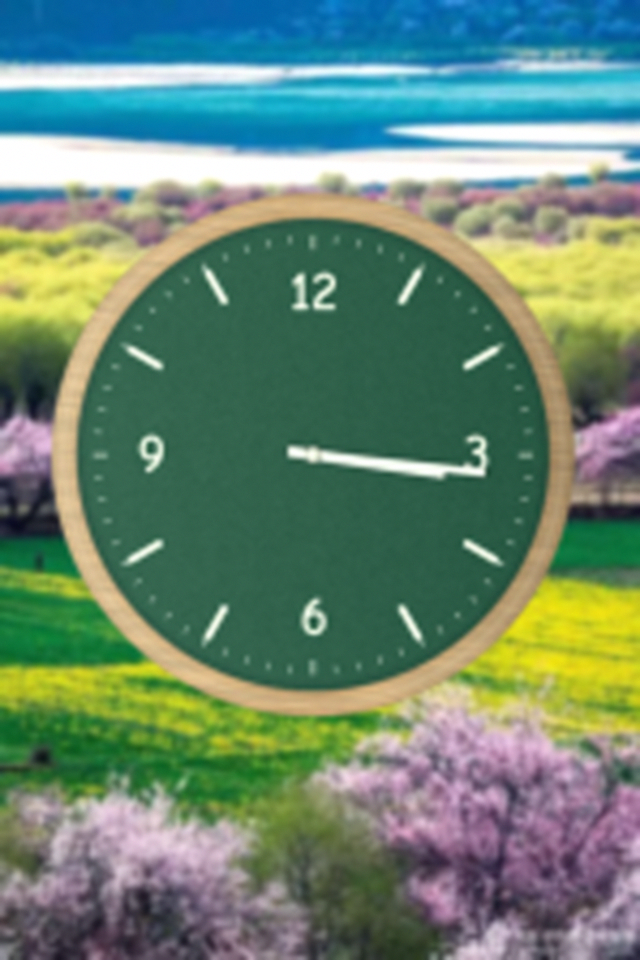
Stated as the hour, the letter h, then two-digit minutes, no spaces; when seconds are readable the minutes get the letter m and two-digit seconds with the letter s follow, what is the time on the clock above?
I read 3h16
